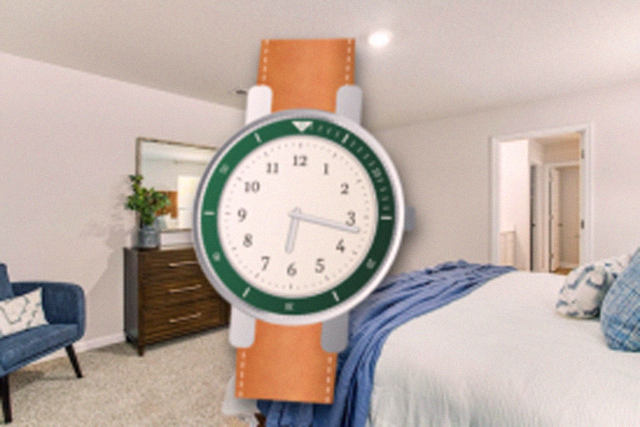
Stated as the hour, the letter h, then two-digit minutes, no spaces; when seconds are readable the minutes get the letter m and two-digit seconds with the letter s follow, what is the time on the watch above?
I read 6h17
